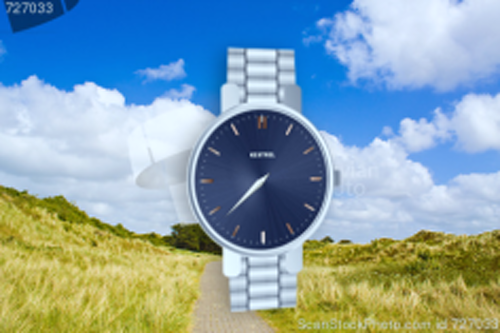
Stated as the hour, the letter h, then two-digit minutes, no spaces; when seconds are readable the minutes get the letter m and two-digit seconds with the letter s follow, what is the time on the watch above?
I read 7h38
